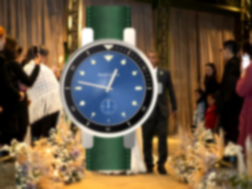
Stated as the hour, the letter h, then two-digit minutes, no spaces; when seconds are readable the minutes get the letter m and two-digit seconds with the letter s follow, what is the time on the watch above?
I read 12h47
